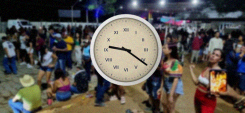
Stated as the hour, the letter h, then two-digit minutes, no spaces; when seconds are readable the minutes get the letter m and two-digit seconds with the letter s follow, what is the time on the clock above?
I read 9h21
